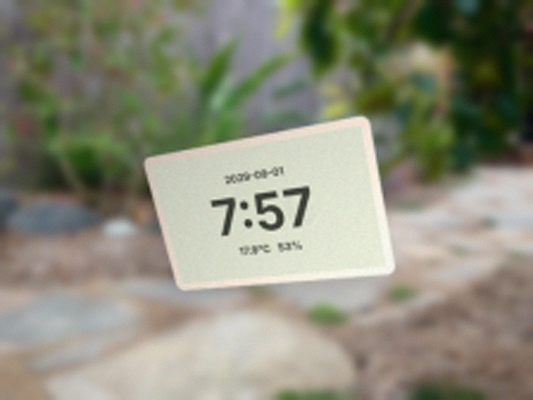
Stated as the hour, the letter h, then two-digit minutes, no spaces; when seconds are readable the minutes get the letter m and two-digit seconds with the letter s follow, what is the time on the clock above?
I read 7h57
